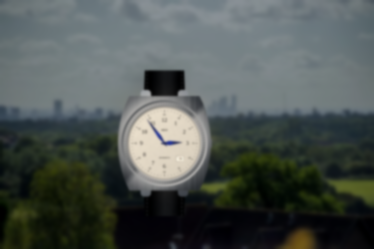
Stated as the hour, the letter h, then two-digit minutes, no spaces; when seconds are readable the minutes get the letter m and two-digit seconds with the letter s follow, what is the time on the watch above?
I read 2h54
